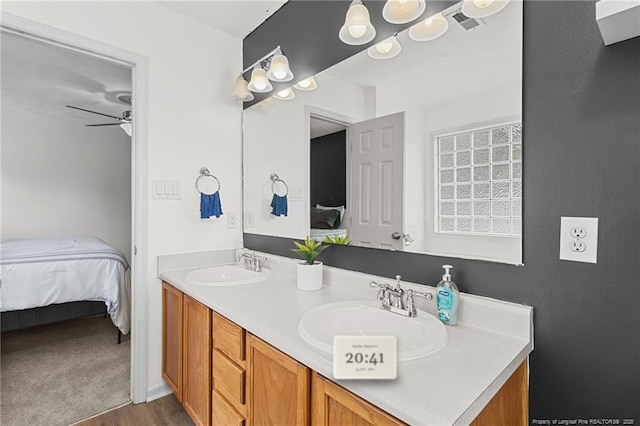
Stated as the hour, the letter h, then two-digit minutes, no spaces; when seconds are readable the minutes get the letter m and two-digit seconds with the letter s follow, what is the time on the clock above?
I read 20h41
